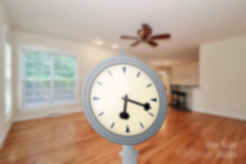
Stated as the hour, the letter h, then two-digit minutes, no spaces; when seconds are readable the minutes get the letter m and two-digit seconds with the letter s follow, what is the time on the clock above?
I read 6h18
